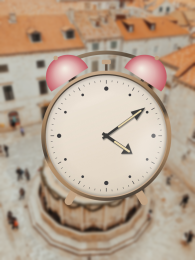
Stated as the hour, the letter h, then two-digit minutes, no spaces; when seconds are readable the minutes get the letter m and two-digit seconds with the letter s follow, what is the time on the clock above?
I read 4h09
